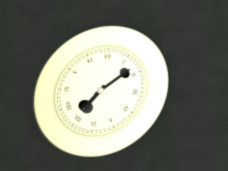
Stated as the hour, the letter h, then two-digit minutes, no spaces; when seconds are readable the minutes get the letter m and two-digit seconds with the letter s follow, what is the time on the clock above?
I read 7h08
